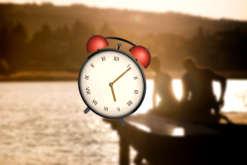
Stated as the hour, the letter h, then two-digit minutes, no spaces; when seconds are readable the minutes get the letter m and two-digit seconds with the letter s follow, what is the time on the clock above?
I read 5h06
